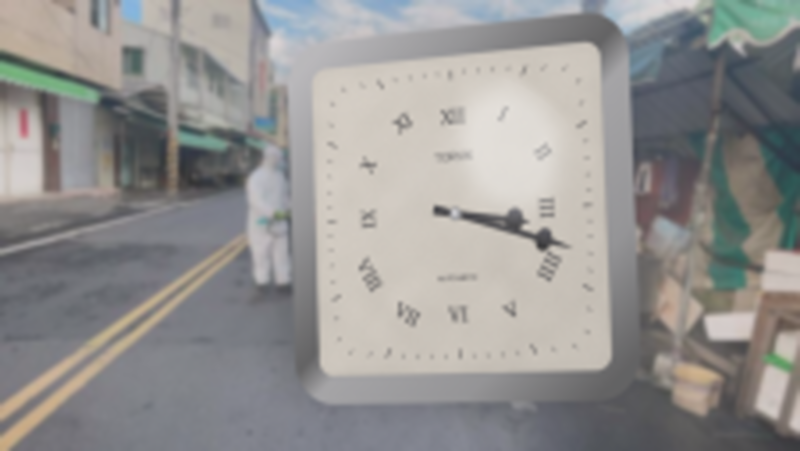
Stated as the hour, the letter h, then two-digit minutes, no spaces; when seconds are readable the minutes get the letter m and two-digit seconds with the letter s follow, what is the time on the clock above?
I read 3h18
